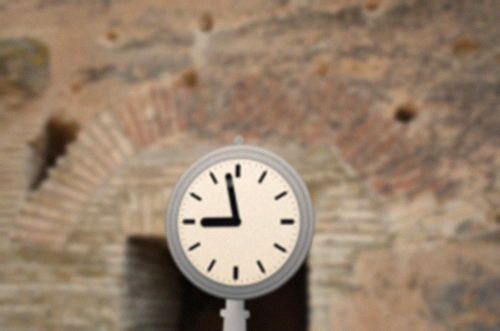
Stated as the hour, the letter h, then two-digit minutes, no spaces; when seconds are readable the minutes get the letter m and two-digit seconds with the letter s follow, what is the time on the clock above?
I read 8h58
